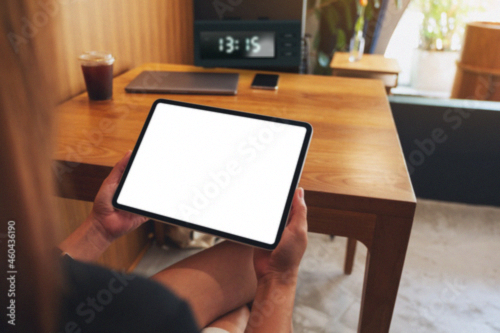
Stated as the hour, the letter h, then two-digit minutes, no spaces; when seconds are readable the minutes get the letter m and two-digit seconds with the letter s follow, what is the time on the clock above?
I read 13h15
